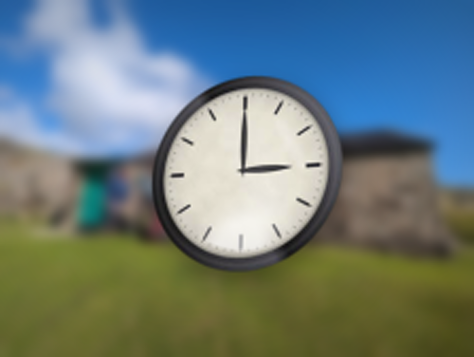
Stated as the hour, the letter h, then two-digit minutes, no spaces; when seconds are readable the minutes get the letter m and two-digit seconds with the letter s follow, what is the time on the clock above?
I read 3h00
